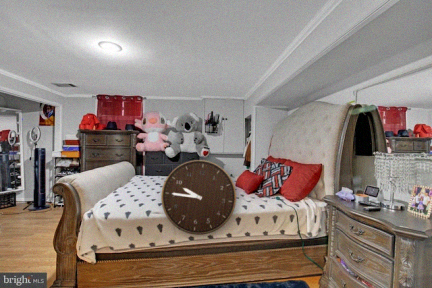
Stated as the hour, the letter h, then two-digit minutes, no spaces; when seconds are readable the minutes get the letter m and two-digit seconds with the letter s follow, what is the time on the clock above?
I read 9h45
